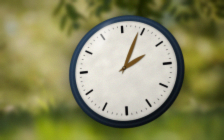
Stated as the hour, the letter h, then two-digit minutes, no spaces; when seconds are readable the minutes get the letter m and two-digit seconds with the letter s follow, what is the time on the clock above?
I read 2h04
